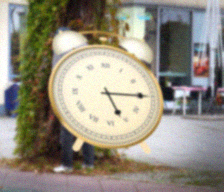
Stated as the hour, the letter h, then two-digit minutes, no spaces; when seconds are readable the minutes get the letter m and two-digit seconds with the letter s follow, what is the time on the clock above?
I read 5h15
